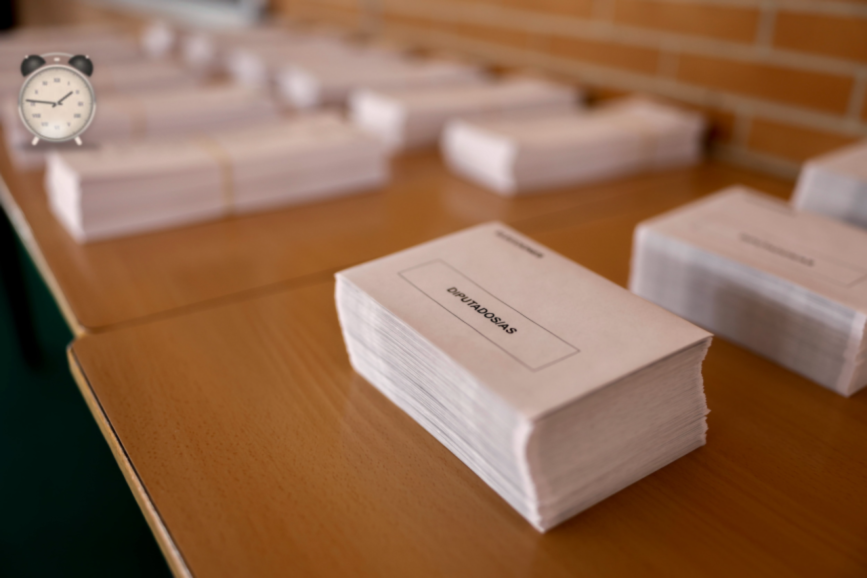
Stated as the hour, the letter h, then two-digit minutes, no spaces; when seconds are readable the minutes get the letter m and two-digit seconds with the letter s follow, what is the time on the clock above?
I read 1h46
